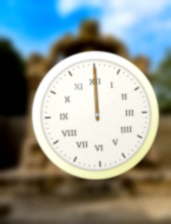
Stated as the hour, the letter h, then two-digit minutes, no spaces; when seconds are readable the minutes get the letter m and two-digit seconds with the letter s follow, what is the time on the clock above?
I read 12h00
